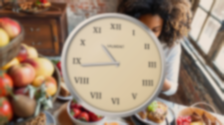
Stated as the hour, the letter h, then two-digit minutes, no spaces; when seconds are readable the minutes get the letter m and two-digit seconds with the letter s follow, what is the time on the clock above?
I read 10h44
